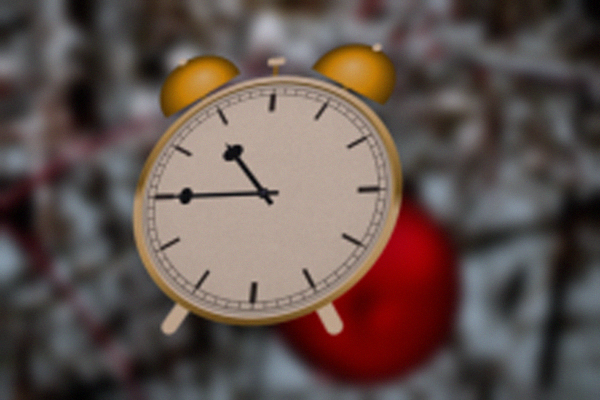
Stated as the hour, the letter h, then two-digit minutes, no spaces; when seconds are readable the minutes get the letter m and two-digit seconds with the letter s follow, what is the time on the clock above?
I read 10h45
